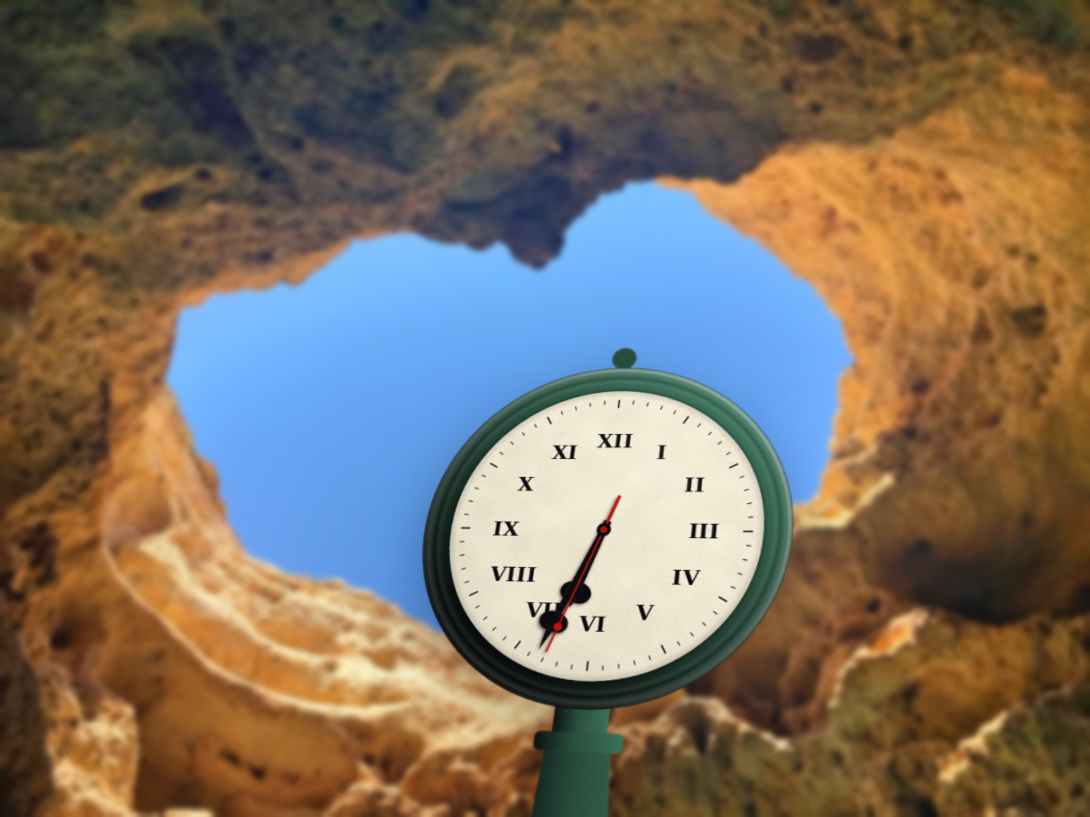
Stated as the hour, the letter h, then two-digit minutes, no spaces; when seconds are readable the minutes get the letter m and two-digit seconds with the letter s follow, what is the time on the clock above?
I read 6h33m33s
